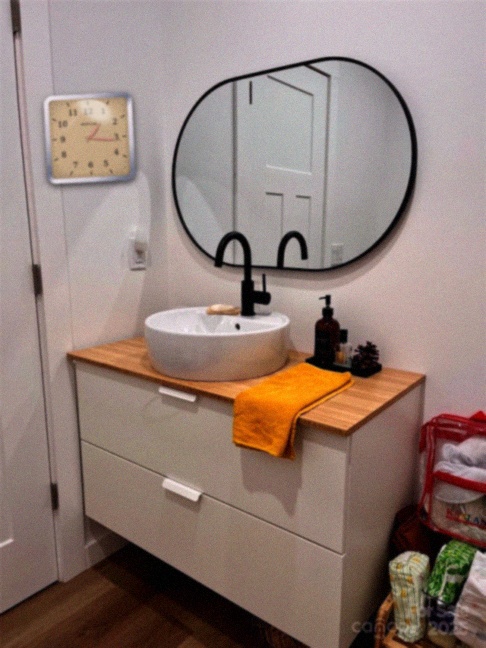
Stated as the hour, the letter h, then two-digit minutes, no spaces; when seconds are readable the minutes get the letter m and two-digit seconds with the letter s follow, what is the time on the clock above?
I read 1h16
